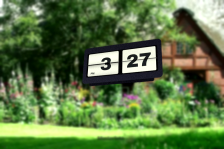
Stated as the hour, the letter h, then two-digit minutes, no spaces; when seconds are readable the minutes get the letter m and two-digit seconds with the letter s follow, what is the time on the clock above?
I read 3h27
